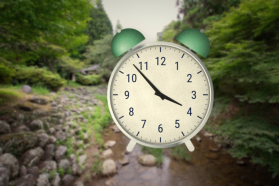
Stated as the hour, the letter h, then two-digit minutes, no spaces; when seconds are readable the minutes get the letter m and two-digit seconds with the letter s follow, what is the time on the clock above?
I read 3h53
